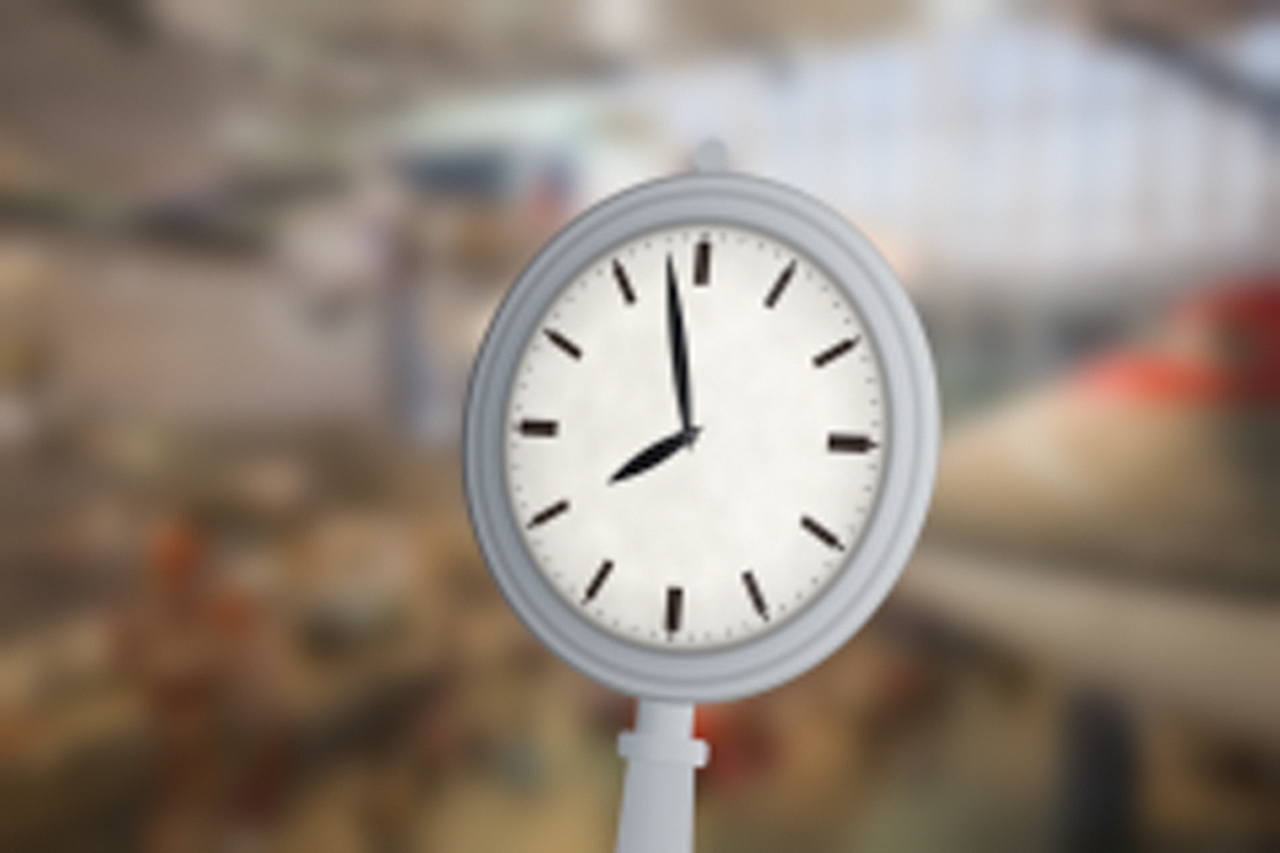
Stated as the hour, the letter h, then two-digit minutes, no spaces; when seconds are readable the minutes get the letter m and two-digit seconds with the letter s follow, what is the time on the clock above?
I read 7h58
